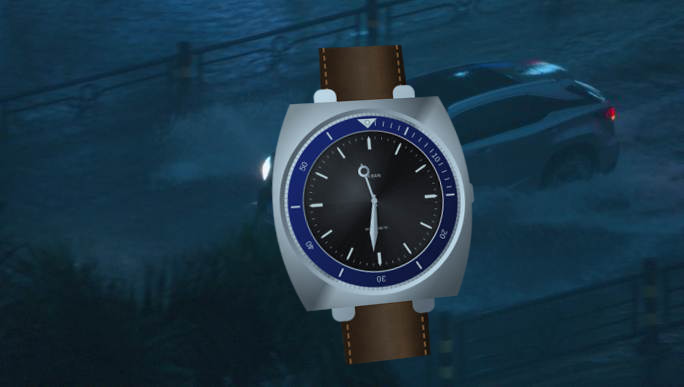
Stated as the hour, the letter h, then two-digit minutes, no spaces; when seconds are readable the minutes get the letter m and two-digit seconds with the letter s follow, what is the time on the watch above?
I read 11h31
